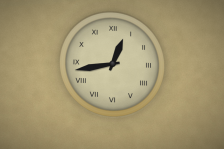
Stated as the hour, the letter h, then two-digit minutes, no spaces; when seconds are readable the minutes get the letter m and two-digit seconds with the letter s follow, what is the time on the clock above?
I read 12h43
